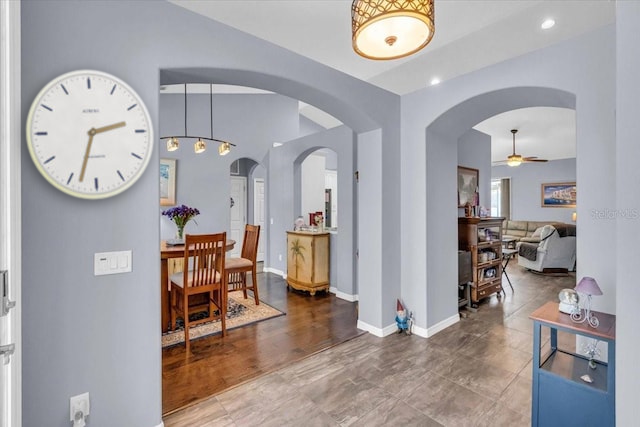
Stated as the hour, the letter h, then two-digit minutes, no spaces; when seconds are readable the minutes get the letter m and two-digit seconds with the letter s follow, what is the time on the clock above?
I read 2h33
